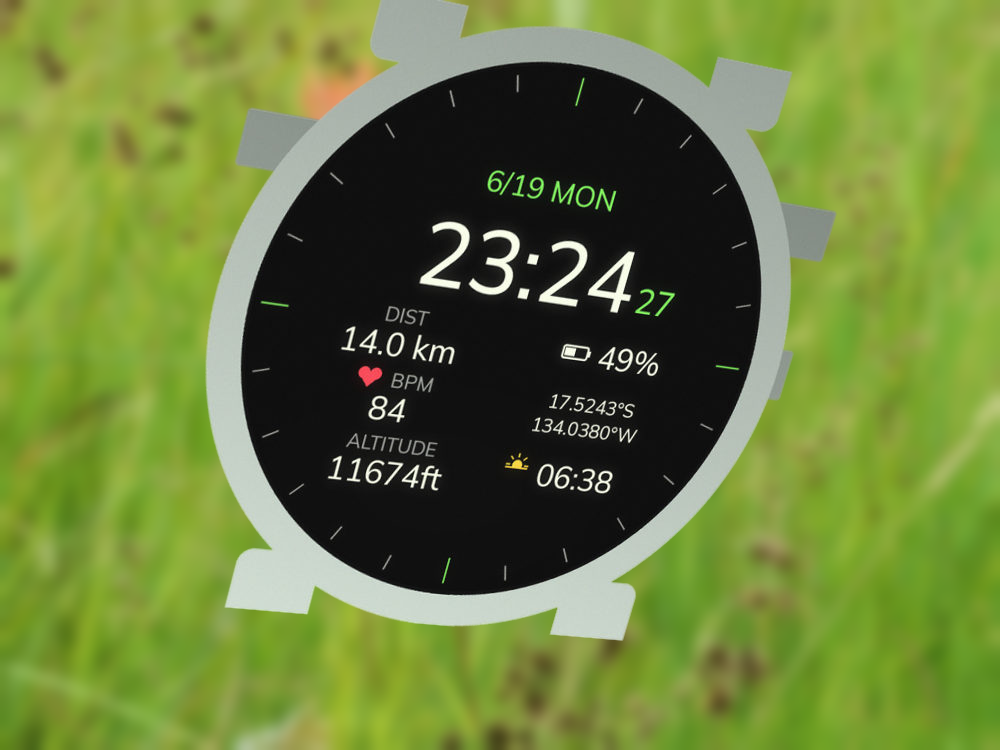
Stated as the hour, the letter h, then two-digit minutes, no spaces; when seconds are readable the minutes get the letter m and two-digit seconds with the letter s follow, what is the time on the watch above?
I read 23h24m27s
